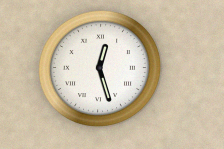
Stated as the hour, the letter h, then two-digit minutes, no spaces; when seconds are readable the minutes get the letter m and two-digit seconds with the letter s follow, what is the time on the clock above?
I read 12h27
